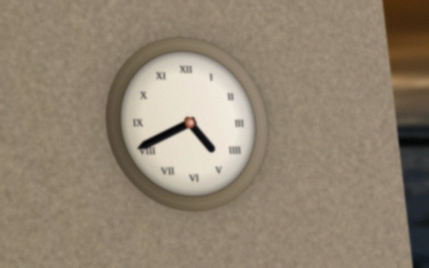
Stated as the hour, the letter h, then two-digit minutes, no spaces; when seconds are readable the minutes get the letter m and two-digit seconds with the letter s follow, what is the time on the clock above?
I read 4h41
